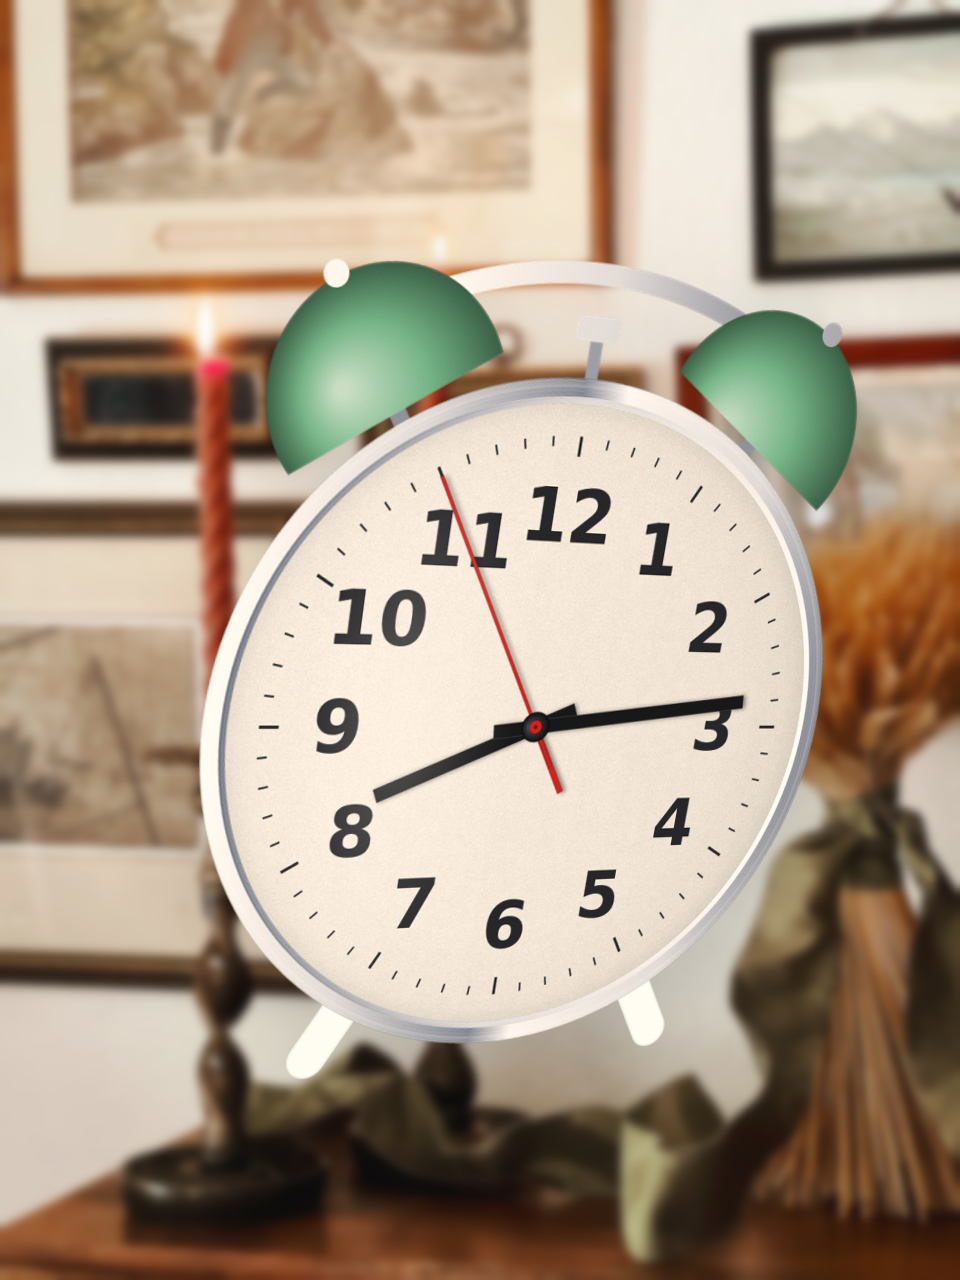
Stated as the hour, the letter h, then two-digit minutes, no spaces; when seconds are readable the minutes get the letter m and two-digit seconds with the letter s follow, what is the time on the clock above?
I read 8h13m55s
